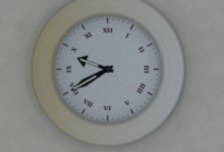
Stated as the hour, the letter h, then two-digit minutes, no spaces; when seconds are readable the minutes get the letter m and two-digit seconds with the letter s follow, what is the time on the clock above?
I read 9h40
